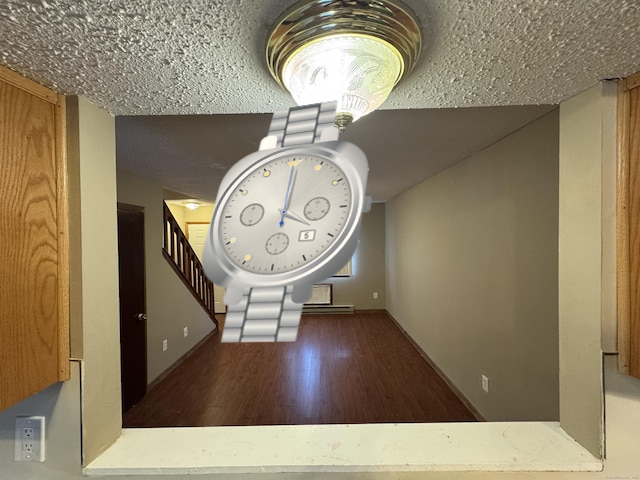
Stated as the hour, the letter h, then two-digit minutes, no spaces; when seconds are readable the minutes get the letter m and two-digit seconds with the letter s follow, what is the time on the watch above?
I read 4h01
